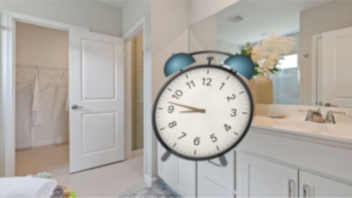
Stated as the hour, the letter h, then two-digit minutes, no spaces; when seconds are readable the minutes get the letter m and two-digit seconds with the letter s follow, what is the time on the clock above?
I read 8h47
